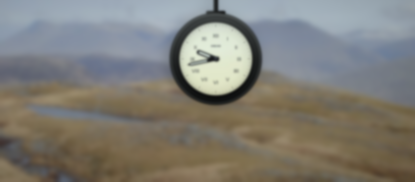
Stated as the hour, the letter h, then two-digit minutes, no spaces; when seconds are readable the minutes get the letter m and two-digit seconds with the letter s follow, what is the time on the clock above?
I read 9h43
